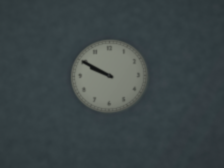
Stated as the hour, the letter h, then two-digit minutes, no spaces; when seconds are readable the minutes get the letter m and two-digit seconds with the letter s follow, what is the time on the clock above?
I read 9h50
